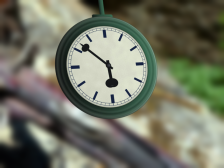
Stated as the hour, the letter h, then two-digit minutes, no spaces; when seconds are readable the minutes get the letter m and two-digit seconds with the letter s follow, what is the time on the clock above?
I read 5h52
